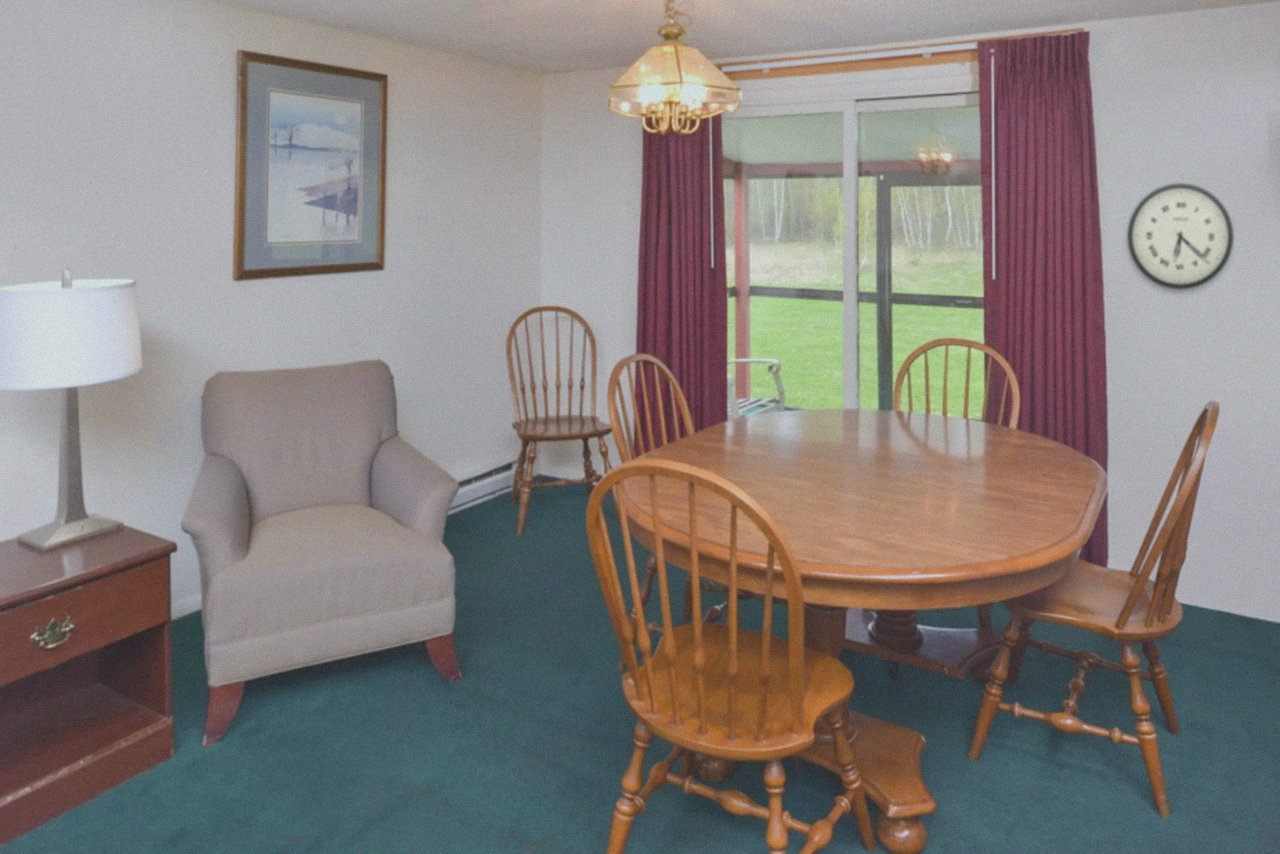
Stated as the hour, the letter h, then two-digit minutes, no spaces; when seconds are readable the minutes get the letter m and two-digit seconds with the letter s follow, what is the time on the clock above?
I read 6h22
